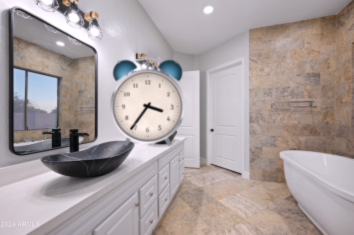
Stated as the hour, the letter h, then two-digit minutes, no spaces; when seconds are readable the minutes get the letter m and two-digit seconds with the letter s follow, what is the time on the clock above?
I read 3h36
